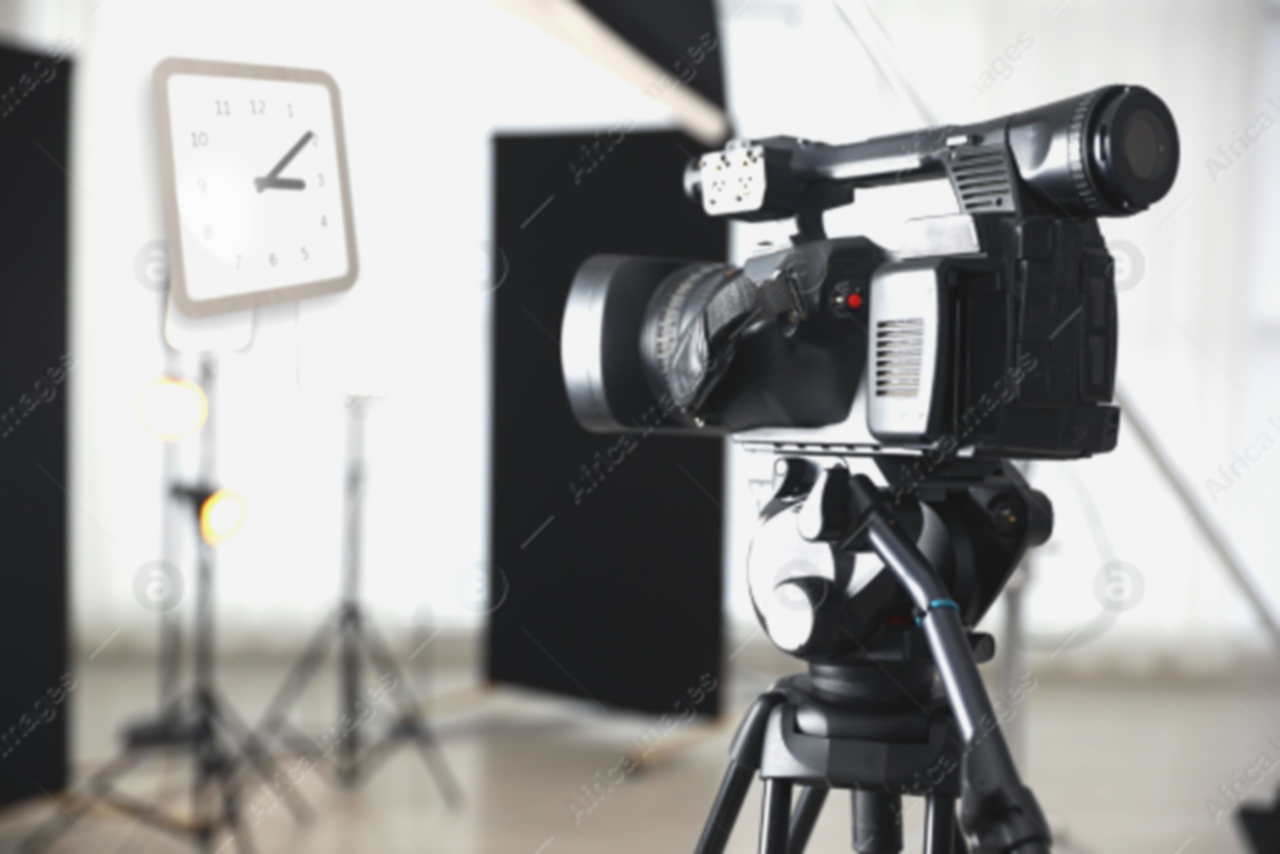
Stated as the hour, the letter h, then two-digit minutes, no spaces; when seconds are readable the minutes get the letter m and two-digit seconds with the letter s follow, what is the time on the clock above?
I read 3h09
